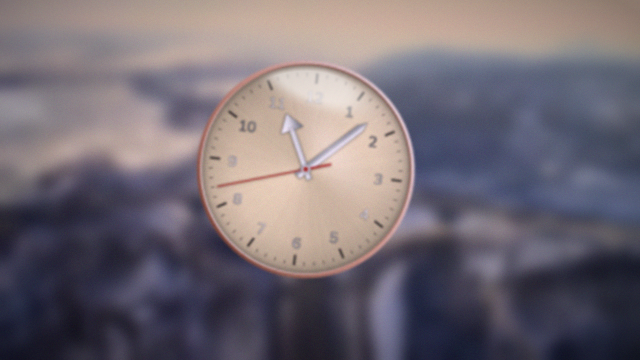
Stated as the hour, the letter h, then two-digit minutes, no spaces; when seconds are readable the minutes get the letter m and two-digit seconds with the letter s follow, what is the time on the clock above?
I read 11h07m42s
